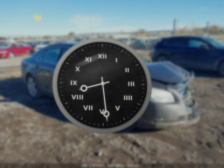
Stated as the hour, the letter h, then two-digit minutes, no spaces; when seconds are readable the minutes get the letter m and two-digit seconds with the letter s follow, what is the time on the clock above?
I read 8h29
